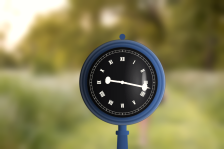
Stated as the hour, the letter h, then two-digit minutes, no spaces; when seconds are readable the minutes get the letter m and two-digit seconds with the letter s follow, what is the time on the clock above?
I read 9h17
